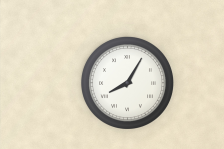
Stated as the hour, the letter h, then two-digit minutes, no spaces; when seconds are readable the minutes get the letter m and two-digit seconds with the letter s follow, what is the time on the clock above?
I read 8h05
